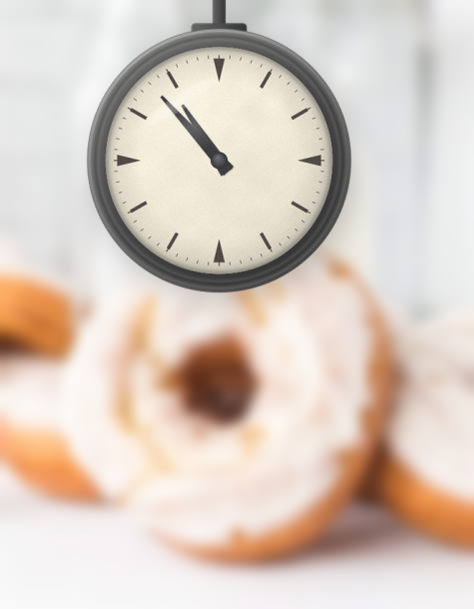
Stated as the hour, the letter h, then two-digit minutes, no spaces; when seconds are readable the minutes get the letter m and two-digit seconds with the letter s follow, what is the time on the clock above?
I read 10h53
